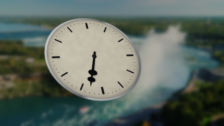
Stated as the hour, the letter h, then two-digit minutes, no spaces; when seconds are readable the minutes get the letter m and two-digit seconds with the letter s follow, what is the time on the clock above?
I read 6h33
